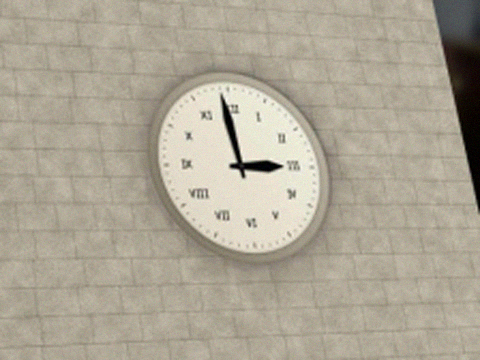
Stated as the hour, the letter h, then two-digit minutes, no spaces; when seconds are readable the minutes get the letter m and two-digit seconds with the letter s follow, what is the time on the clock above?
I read 2h59
